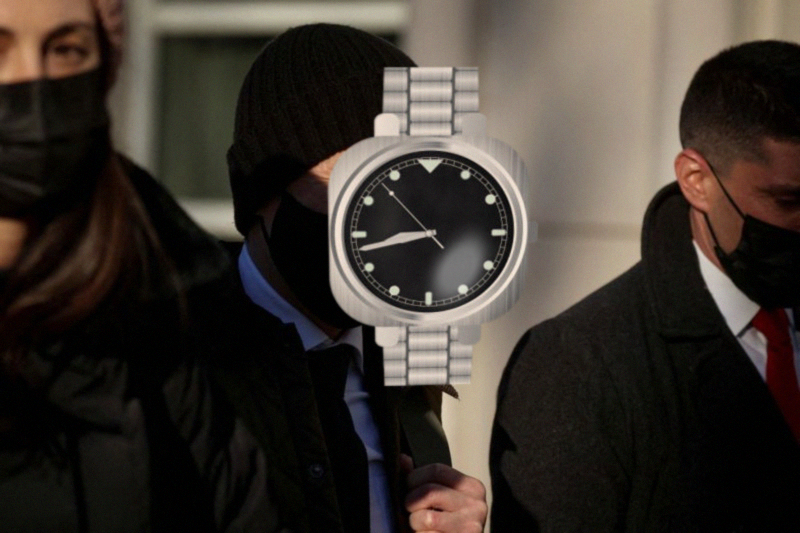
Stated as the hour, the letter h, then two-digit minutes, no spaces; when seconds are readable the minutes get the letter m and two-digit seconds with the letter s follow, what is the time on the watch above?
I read 8h42m53s
